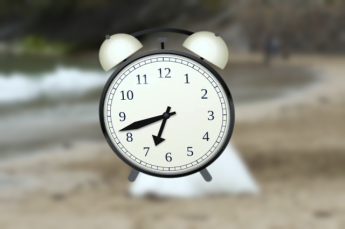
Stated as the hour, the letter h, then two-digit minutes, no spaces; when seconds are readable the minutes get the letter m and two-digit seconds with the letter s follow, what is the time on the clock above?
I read 6h42
